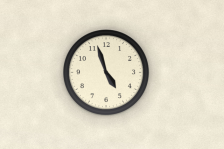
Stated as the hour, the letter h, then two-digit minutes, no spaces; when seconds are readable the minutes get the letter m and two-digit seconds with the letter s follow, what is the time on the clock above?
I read 4h57
